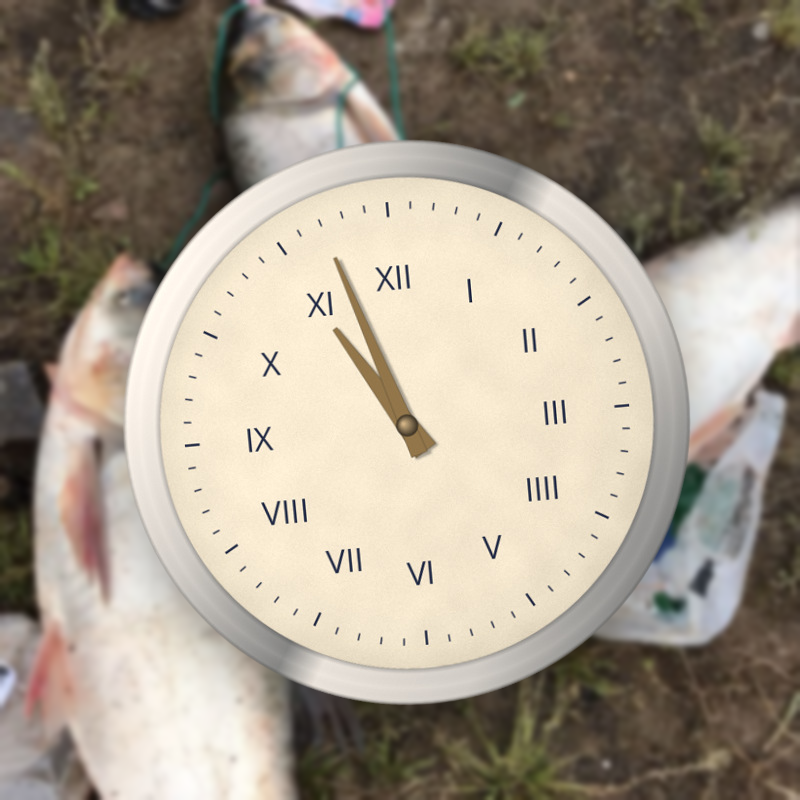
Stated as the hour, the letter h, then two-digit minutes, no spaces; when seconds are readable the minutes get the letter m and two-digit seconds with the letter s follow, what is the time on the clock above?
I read 10h57
